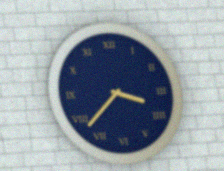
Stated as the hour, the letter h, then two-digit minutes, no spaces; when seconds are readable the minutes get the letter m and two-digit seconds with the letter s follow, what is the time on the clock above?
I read 3h38
